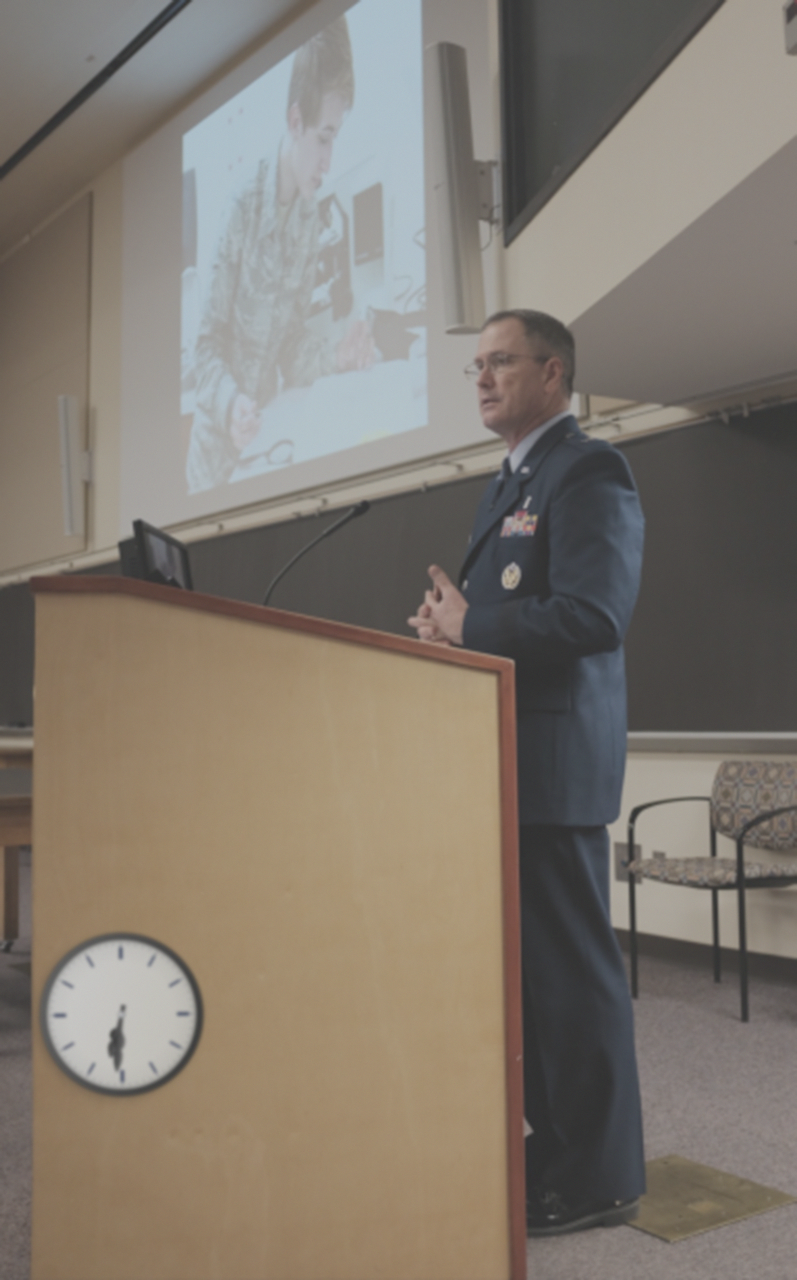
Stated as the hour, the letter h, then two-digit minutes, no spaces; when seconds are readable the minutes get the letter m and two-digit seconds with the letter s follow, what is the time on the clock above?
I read 6h31
